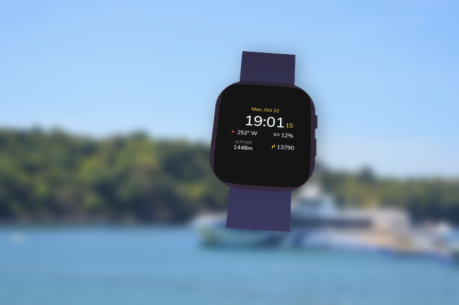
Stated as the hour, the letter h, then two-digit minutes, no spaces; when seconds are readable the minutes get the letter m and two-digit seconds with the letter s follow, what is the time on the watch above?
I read 19h01
